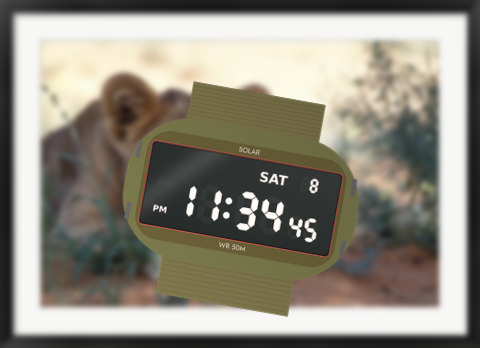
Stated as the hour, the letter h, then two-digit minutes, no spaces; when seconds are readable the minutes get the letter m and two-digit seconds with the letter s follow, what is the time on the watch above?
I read 11h34m45s
